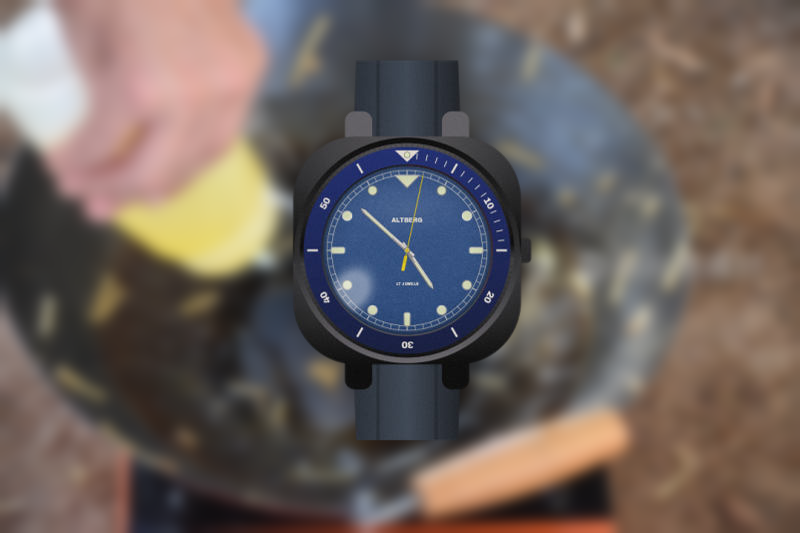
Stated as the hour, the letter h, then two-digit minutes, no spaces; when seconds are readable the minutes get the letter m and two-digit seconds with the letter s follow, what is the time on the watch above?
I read 4h52m02s
